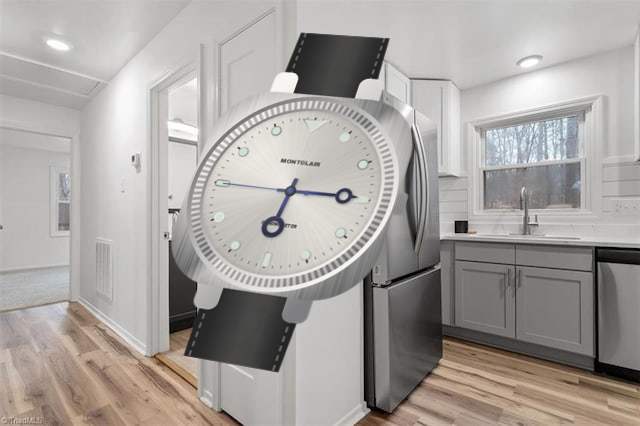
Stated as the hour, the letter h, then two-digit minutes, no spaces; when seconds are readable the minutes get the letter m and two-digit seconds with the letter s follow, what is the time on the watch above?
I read 6h14m45s
